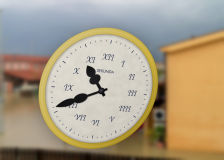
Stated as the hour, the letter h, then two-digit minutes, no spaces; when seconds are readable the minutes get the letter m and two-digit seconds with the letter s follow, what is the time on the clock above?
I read 10h41
